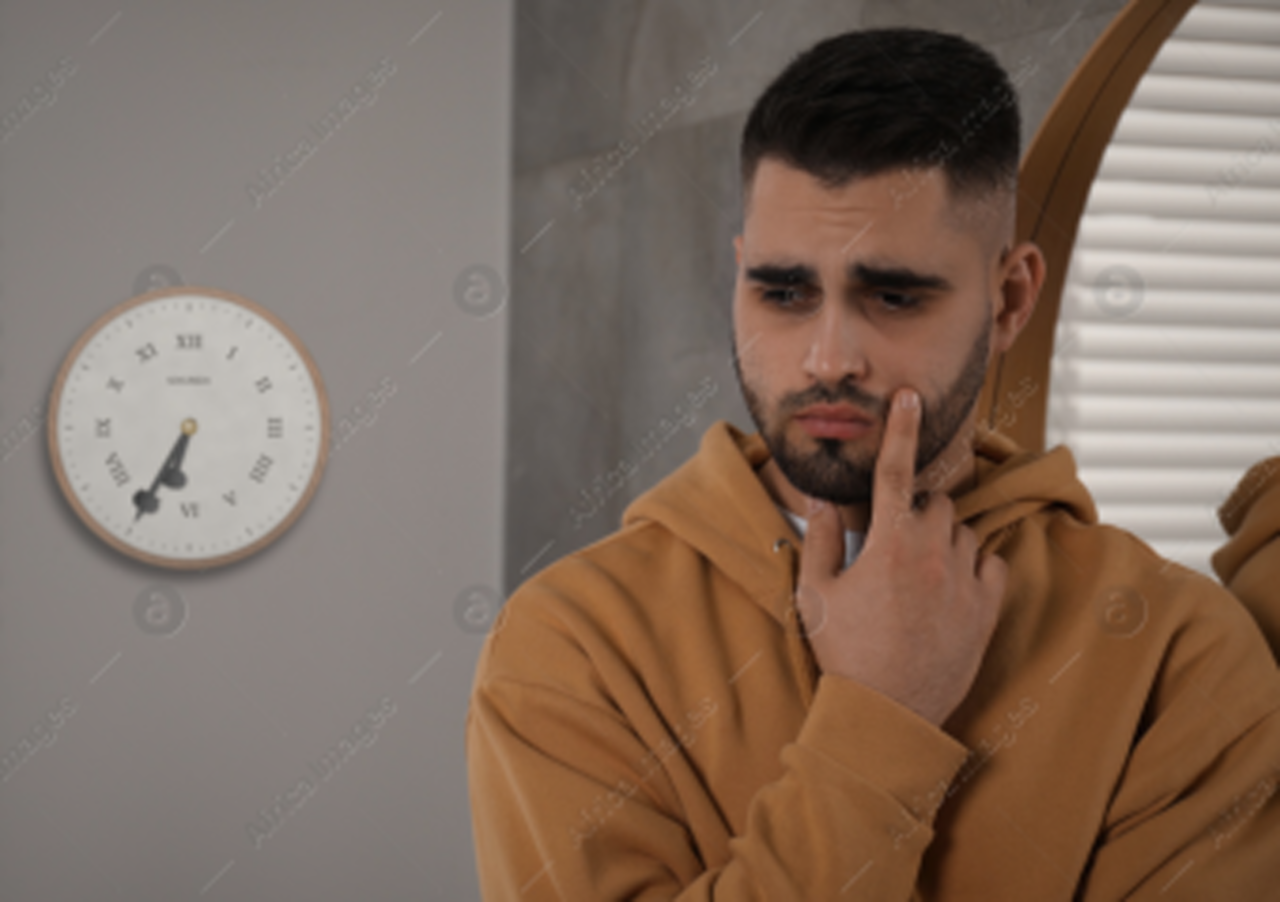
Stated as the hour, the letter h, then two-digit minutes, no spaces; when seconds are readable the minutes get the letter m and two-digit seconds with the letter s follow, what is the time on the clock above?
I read 6h35
